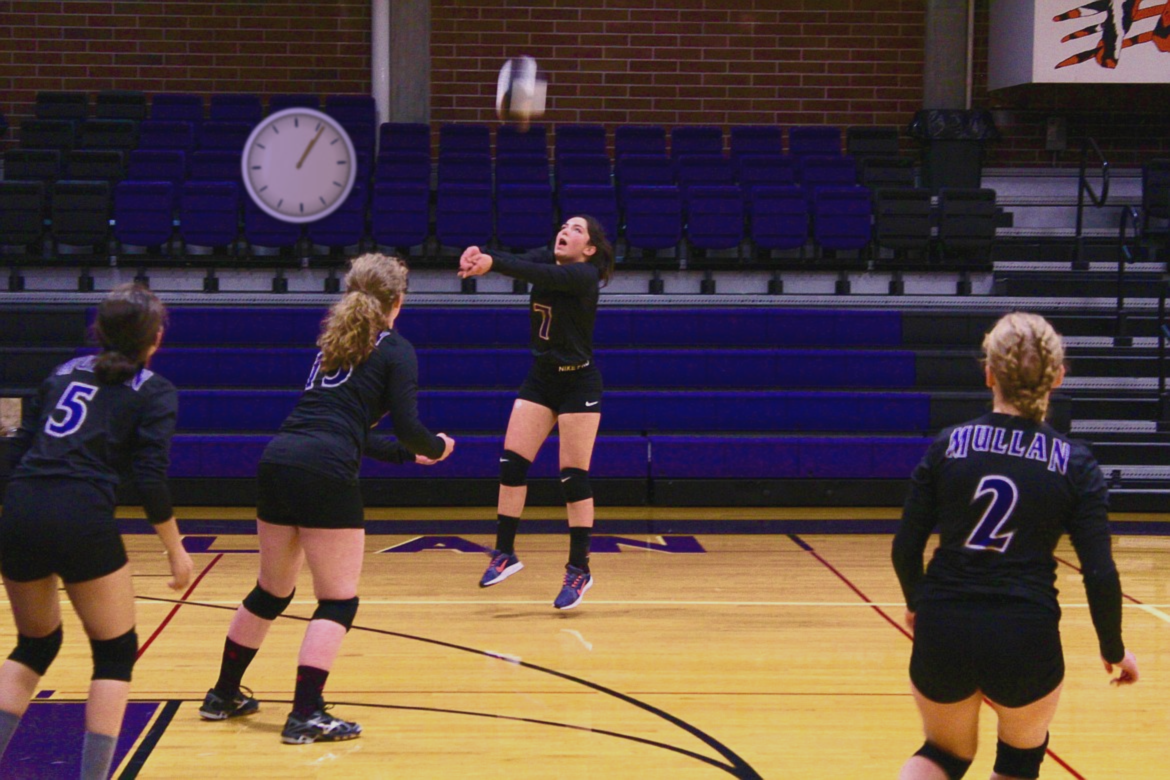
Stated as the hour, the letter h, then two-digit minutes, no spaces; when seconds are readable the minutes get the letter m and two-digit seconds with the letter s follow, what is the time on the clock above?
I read 1h06
